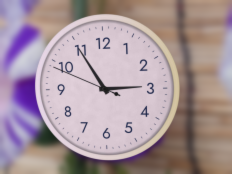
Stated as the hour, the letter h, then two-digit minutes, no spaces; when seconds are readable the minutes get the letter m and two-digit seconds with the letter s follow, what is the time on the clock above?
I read 2h54m49s
